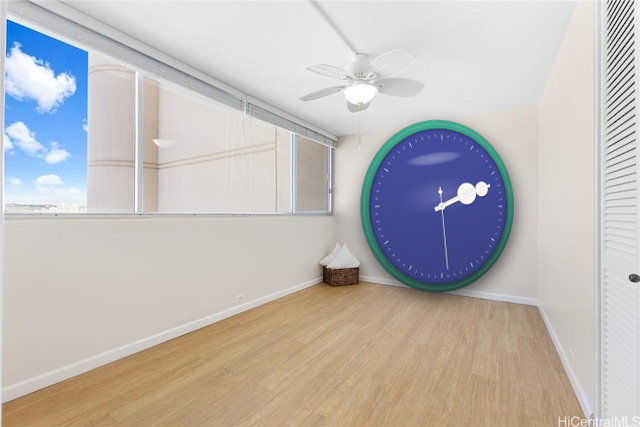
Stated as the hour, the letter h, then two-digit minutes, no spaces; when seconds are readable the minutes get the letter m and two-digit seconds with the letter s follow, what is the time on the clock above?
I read 2h11m29s
